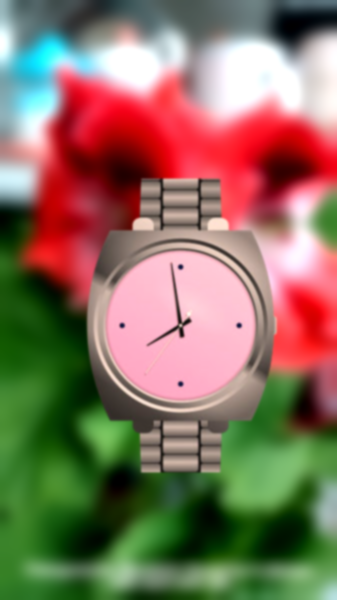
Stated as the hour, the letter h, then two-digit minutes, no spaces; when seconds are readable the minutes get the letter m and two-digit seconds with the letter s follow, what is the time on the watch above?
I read 7h58m36s
